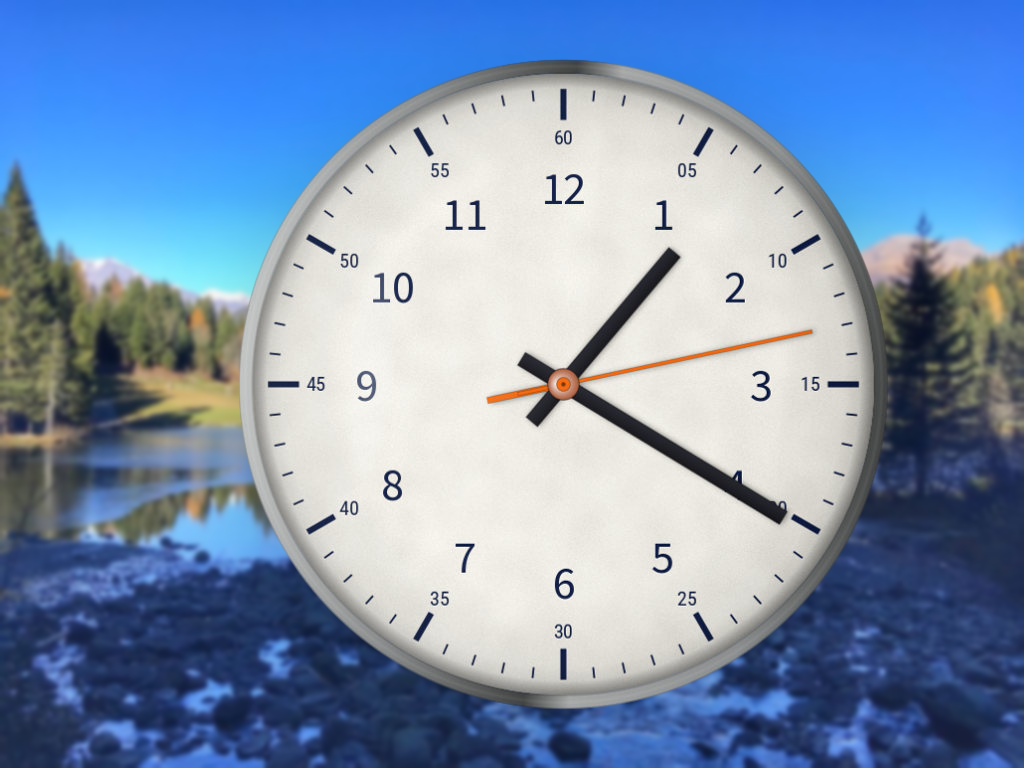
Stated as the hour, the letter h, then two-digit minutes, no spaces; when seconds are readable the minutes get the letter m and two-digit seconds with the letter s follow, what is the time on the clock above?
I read 1h20m13s
